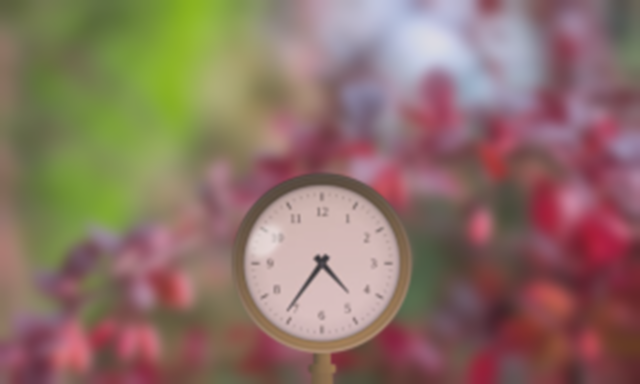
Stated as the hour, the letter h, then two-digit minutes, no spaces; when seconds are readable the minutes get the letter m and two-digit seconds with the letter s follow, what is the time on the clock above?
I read 4h36
